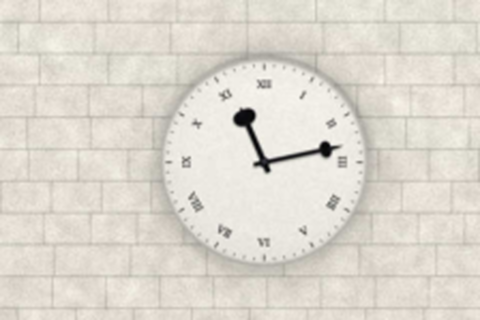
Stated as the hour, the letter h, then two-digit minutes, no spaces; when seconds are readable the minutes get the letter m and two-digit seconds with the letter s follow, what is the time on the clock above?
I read 11h13
